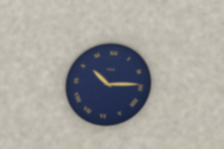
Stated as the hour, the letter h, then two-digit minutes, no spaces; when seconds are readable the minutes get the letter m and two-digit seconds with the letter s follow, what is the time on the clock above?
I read 10h14
